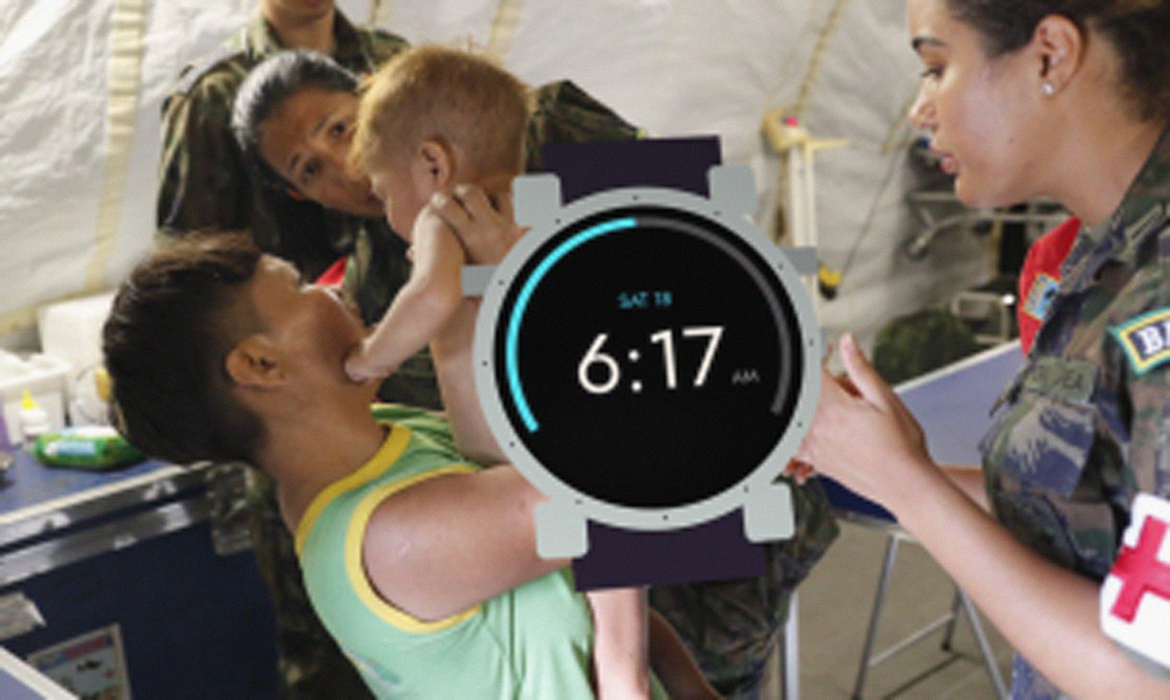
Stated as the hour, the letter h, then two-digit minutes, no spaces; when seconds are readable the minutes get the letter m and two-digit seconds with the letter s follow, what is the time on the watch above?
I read 6h17
